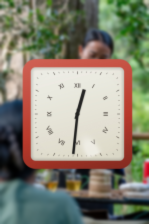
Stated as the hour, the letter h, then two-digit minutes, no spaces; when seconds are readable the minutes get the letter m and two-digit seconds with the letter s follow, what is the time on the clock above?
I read 12h31
